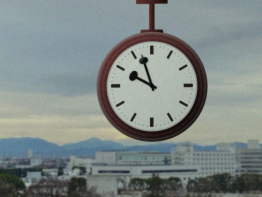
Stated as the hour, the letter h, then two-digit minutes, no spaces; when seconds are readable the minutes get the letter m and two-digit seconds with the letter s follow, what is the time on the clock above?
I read 9h57
